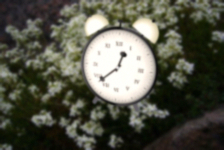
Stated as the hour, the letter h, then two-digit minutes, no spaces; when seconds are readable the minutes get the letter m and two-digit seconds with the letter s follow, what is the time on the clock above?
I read 12h38
